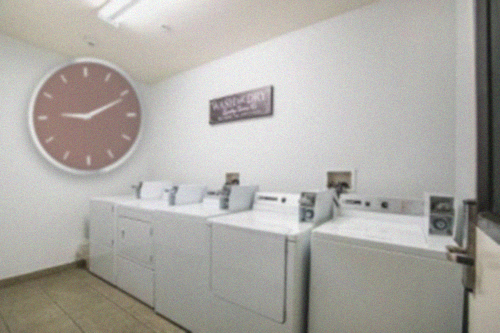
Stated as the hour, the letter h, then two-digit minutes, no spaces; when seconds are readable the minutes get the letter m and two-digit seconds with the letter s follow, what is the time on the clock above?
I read 9h11
